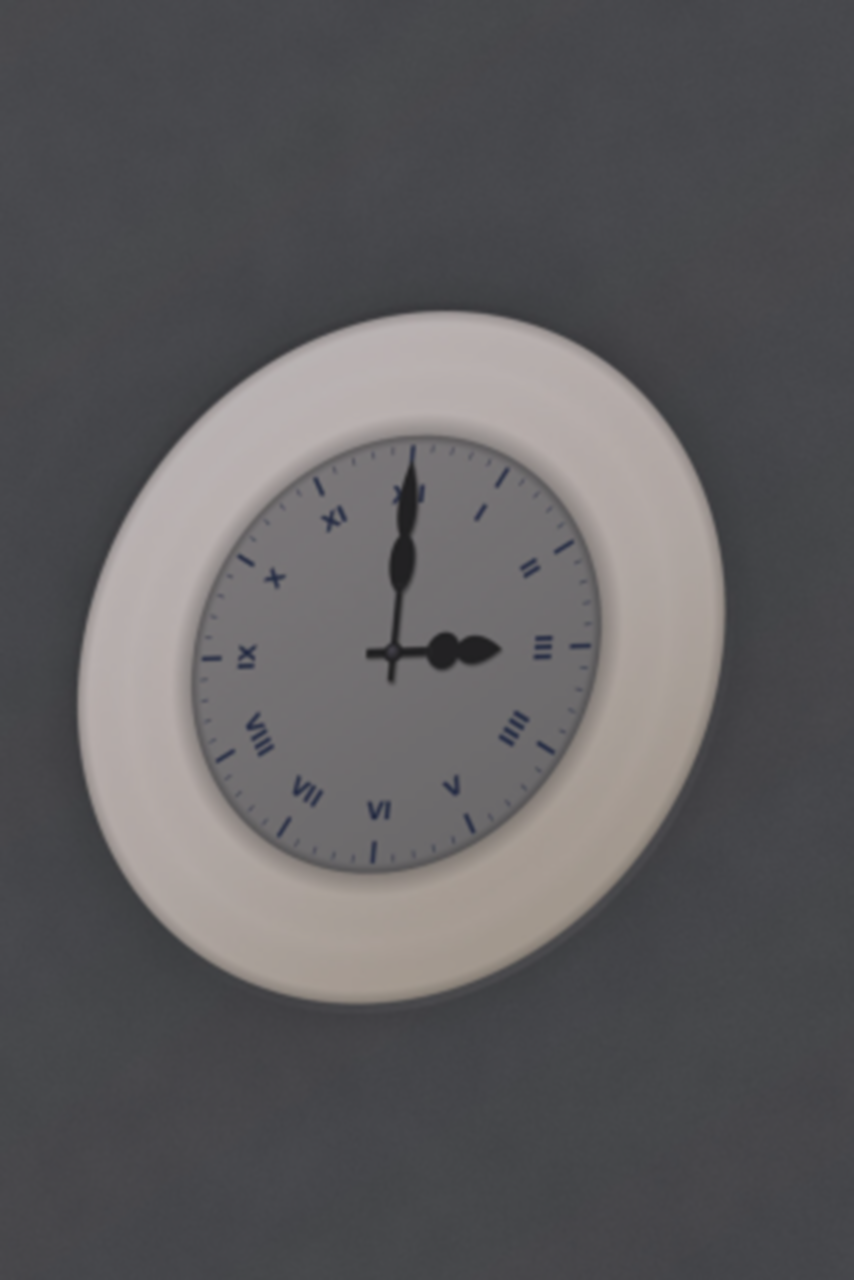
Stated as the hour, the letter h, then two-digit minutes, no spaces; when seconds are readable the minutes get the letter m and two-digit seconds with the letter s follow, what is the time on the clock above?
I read 3h00
